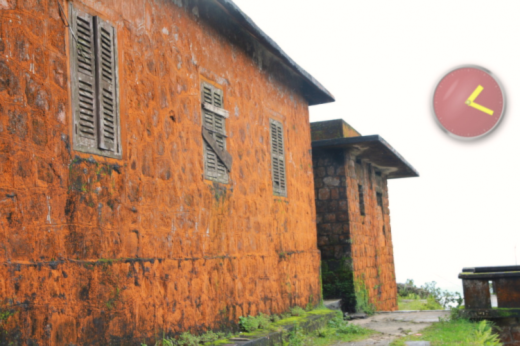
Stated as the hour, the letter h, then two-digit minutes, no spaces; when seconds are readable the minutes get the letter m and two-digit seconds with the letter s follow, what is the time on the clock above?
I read 1h19
